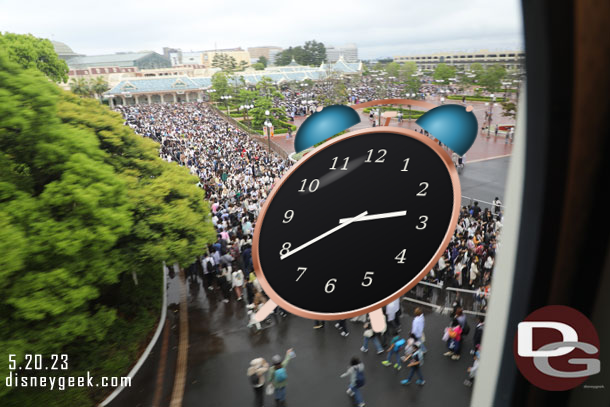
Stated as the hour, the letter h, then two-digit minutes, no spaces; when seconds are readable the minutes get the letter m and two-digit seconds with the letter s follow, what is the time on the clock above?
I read 2h39
